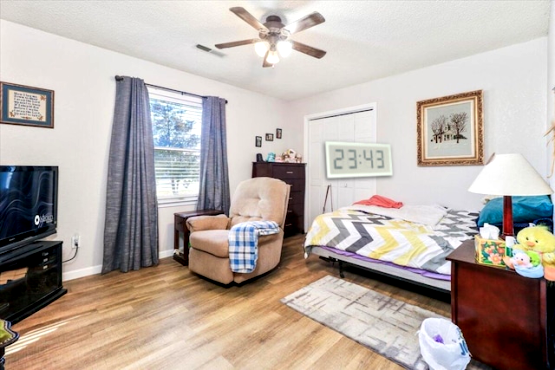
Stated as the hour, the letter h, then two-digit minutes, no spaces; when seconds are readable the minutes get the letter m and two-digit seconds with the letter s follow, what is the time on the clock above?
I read 23h43
